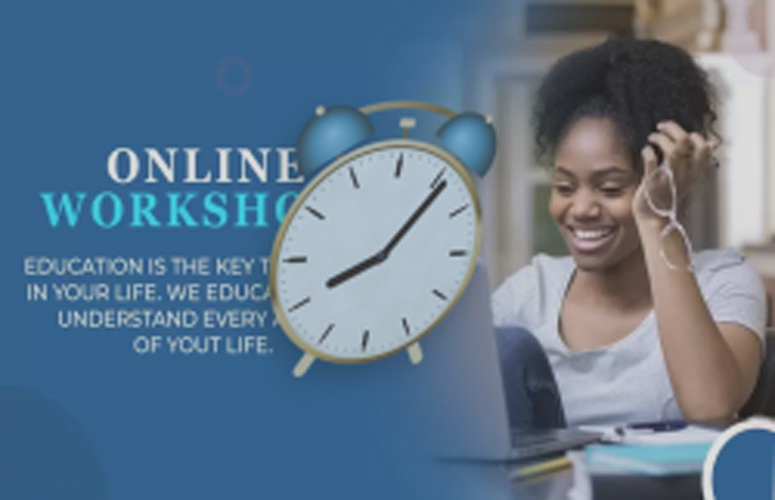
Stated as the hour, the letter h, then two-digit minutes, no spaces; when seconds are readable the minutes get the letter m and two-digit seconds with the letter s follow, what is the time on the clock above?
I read 8h06
